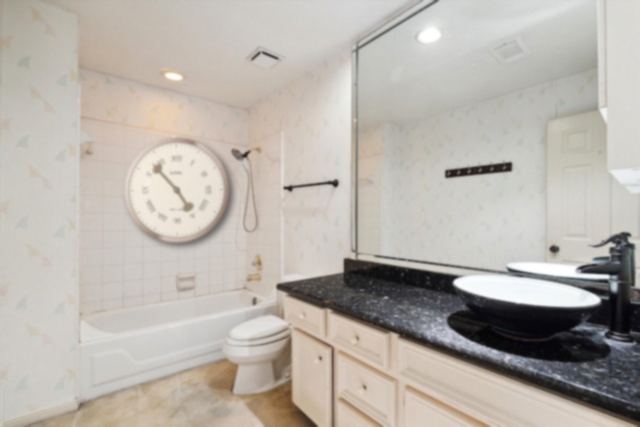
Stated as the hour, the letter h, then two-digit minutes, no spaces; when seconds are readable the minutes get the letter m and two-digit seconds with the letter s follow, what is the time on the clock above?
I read 4h53
